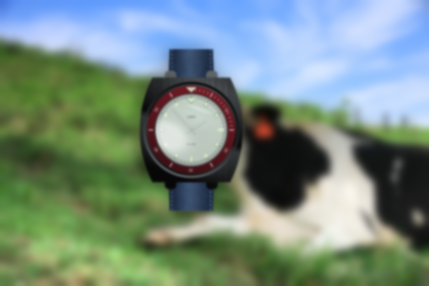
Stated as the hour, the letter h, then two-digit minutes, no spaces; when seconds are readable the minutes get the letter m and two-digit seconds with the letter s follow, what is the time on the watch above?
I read 1h53
